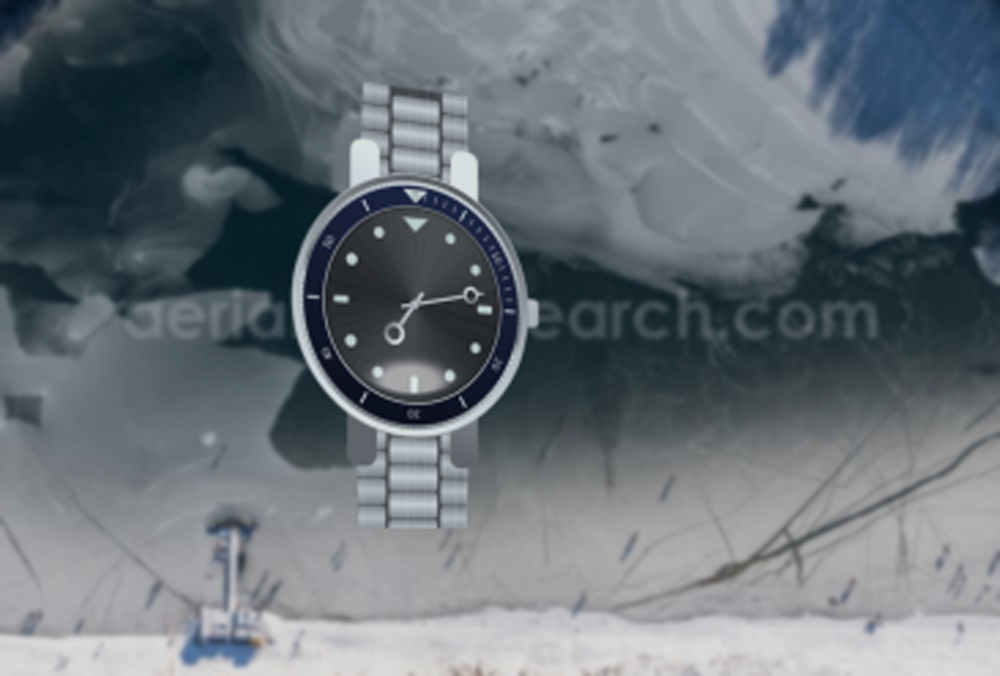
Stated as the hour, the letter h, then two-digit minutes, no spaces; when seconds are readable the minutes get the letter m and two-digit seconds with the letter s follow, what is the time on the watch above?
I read 7h13
